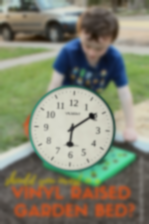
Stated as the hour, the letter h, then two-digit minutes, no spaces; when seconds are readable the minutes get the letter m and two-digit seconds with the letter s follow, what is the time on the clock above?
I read 6h09
